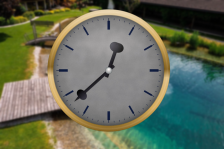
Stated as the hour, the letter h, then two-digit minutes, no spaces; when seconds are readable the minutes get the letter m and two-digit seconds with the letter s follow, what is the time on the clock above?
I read 12h38
